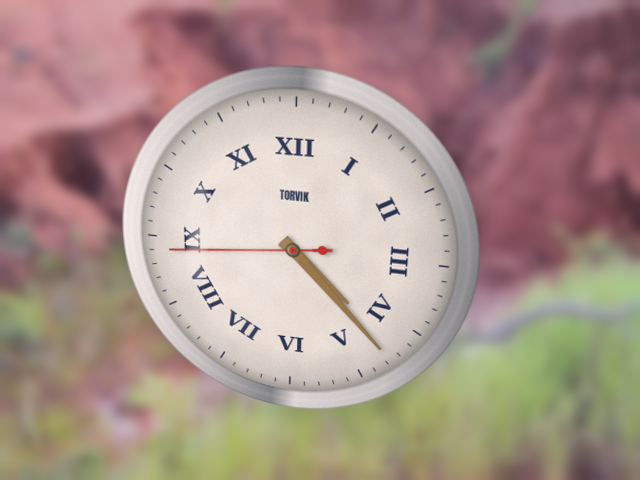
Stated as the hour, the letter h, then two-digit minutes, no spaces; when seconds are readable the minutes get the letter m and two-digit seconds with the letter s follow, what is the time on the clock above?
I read 4h22m44s
